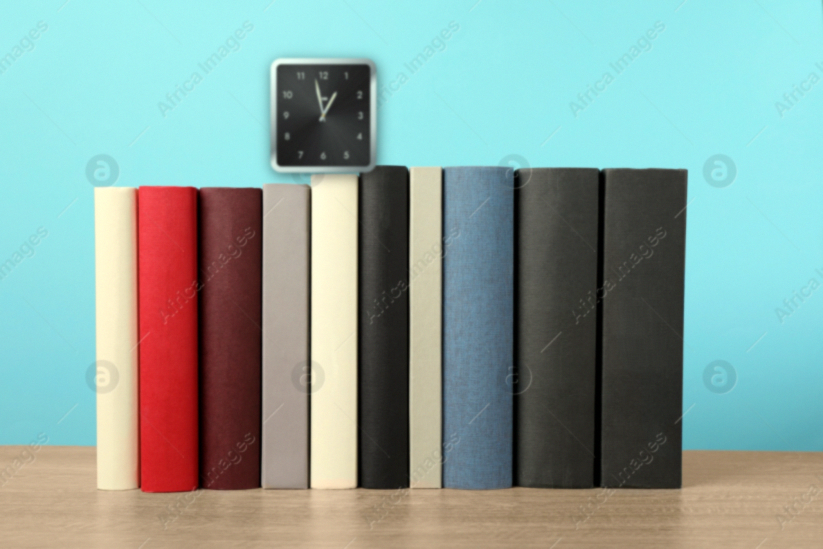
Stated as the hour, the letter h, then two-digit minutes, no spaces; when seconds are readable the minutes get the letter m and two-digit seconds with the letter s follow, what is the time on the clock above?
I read 12h58
